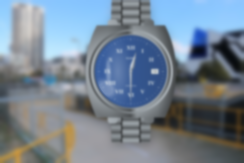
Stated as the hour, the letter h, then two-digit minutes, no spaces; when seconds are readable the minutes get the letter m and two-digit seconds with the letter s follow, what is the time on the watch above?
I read 12h30
